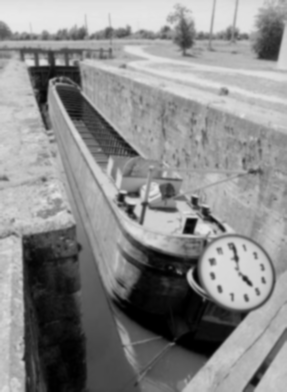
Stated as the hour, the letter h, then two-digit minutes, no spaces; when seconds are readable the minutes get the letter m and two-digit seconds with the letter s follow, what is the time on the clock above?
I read 5h01
